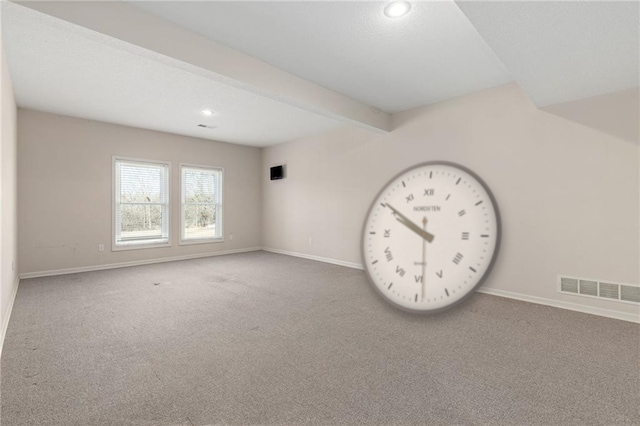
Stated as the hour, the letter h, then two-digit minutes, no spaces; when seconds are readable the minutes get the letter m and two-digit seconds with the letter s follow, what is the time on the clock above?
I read 9h50m29s
